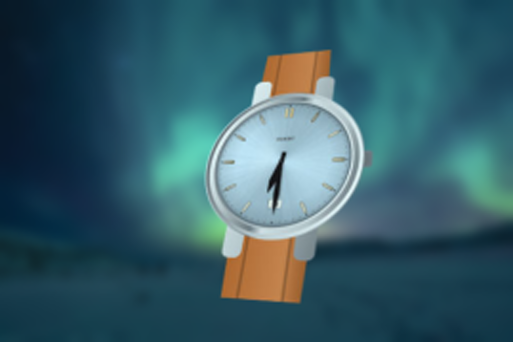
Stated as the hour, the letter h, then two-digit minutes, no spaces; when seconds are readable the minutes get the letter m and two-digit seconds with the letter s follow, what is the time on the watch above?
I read 6h30
